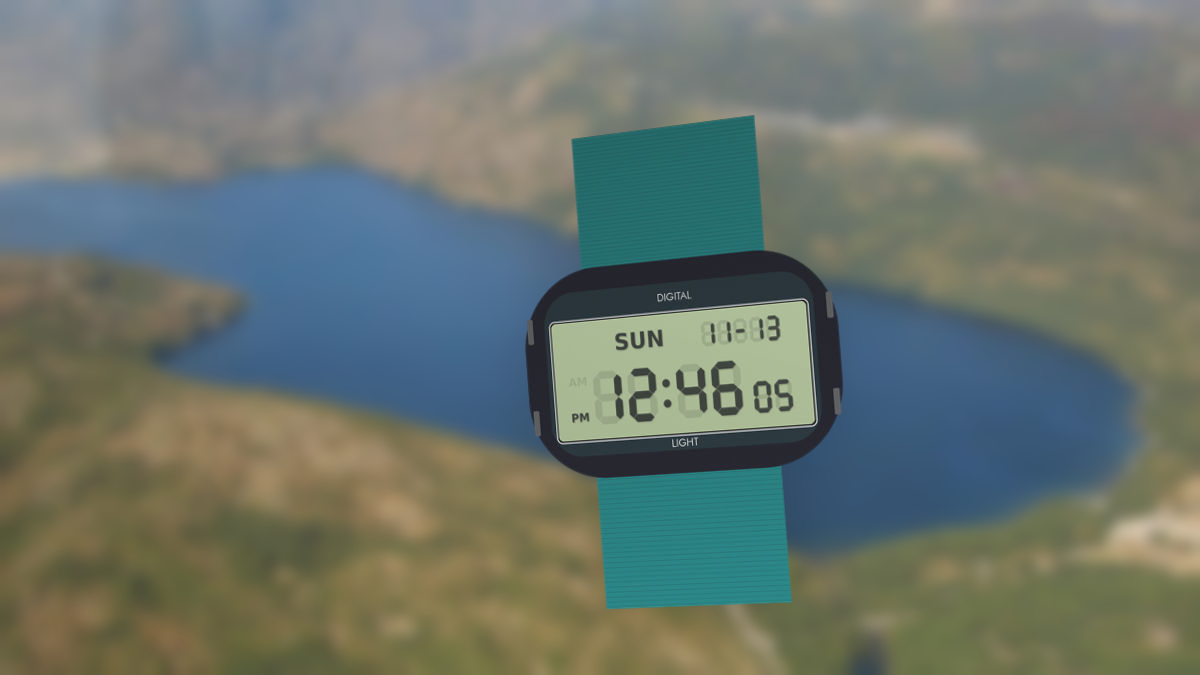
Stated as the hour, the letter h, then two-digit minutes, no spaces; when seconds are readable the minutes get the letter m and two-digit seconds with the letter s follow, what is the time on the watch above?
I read 12h46m05s
